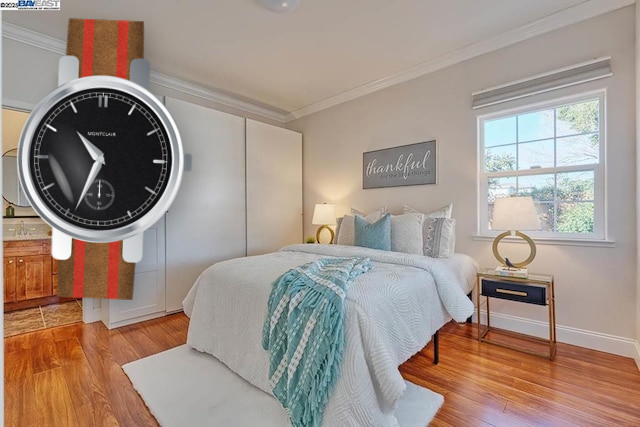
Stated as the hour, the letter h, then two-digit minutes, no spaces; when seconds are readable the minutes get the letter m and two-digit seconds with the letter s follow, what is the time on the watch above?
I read 10h34
